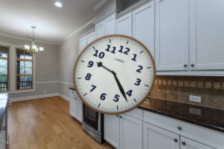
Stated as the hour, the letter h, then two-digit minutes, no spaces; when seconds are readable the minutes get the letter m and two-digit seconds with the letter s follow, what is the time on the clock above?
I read 9h22
